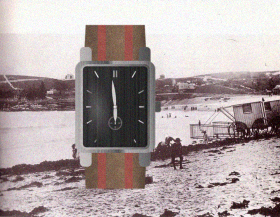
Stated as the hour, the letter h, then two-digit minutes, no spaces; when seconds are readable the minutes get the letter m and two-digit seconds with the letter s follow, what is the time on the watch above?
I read 5h59
